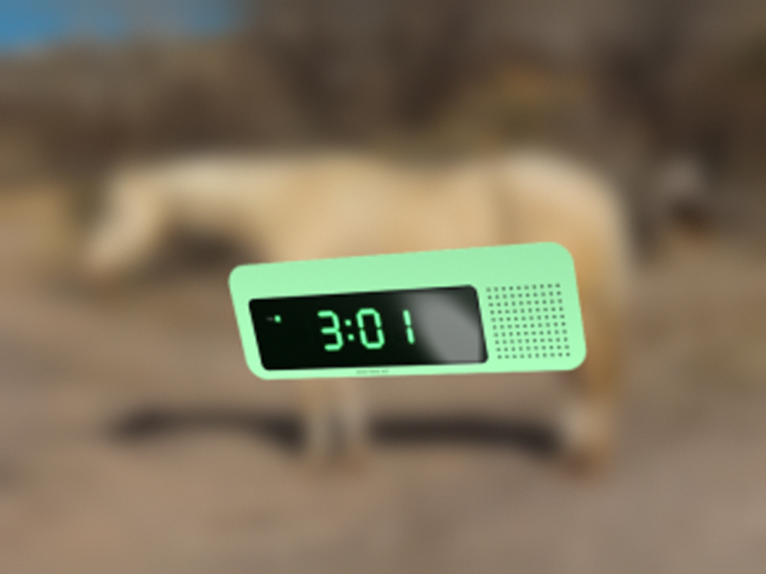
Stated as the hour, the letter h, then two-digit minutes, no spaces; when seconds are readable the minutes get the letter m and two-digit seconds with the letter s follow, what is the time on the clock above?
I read 3h01
